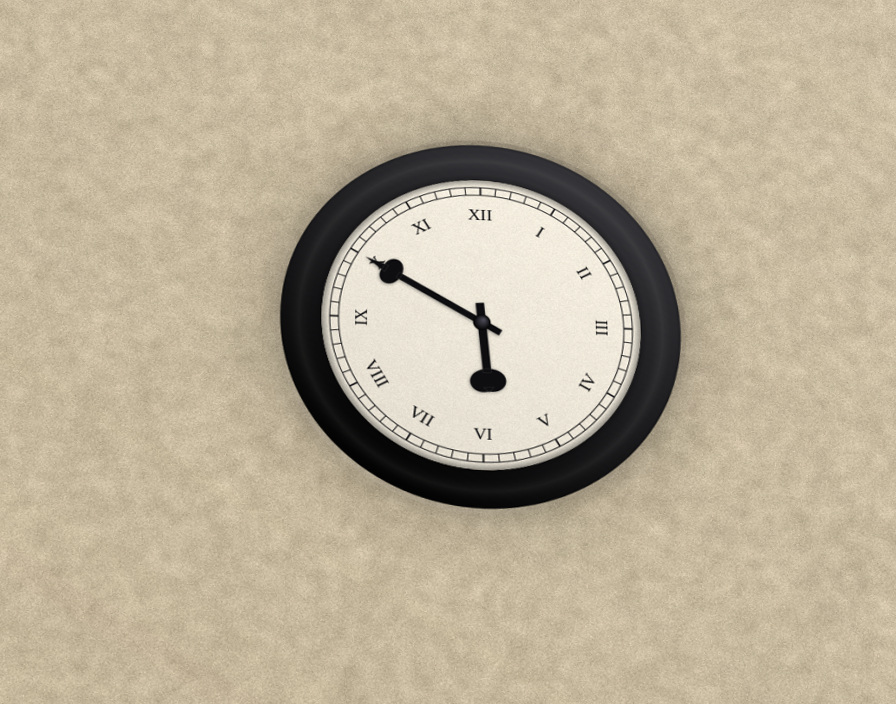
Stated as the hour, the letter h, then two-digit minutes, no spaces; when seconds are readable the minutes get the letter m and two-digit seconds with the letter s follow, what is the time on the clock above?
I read 5h50
